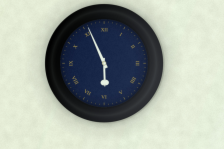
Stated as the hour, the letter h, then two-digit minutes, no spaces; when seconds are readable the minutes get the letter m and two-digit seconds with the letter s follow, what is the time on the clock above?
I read 5h56
